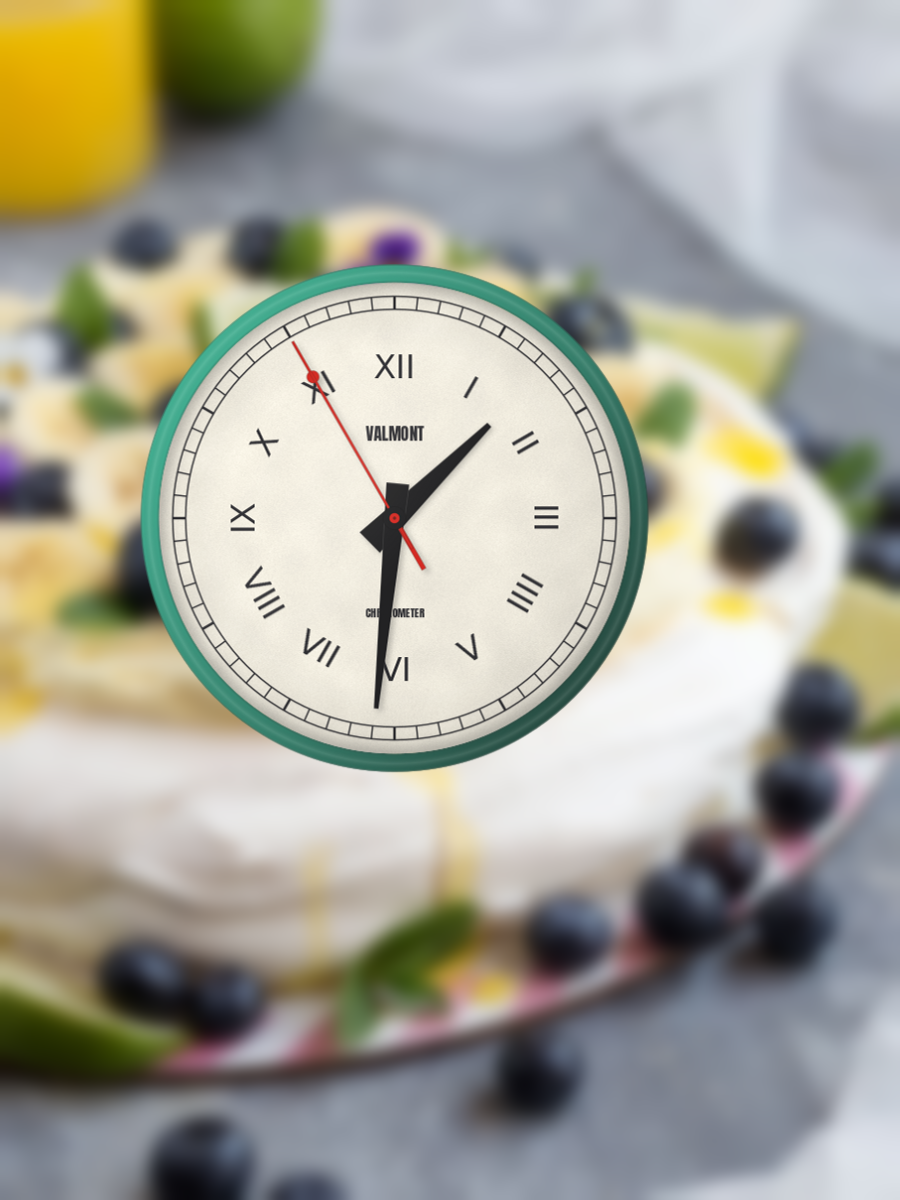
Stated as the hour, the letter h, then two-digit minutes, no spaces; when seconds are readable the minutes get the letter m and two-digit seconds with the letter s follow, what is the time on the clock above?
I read 1h30m55s
